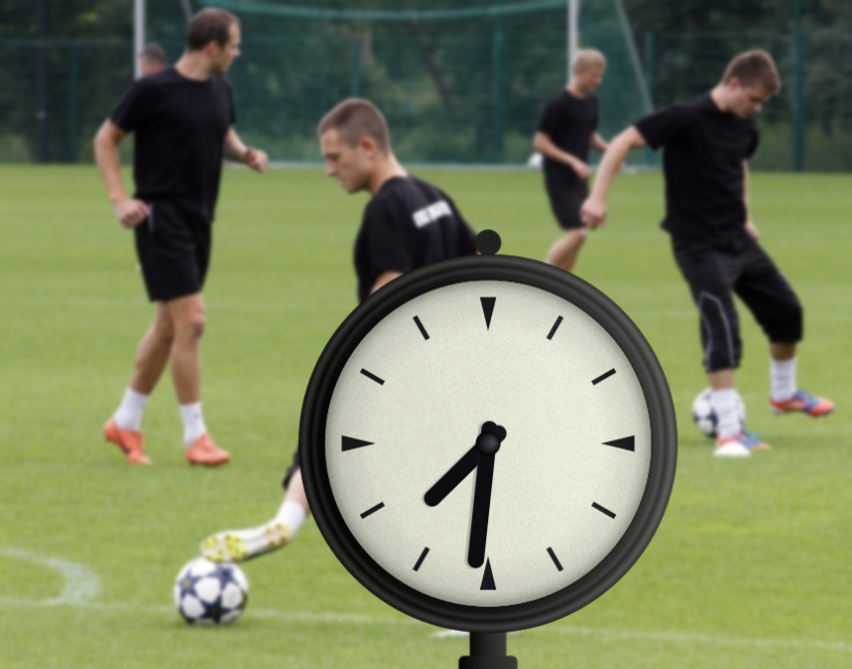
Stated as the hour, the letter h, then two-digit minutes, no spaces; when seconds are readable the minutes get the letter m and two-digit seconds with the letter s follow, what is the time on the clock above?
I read 7h31
